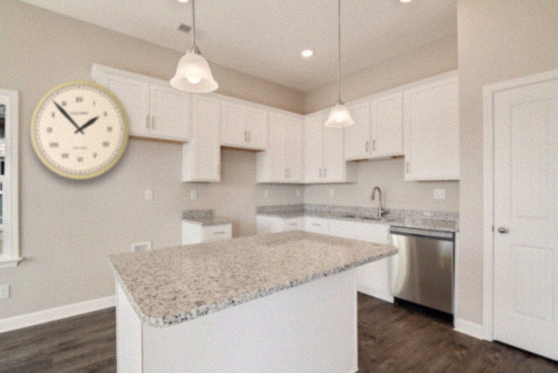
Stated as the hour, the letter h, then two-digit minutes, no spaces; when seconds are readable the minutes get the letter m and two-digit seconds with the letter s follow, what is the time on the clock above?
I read 1h53
